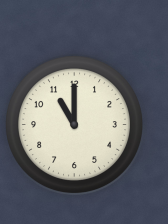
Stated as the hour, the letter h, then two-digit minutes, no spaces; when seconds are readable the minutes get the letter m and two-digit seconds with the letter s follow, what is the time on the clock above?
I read 11h00
